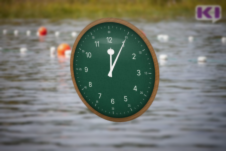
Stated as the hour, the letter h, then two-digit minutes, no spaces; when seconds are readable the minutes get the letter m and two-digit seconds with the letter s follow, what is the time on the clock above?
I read 12h05
